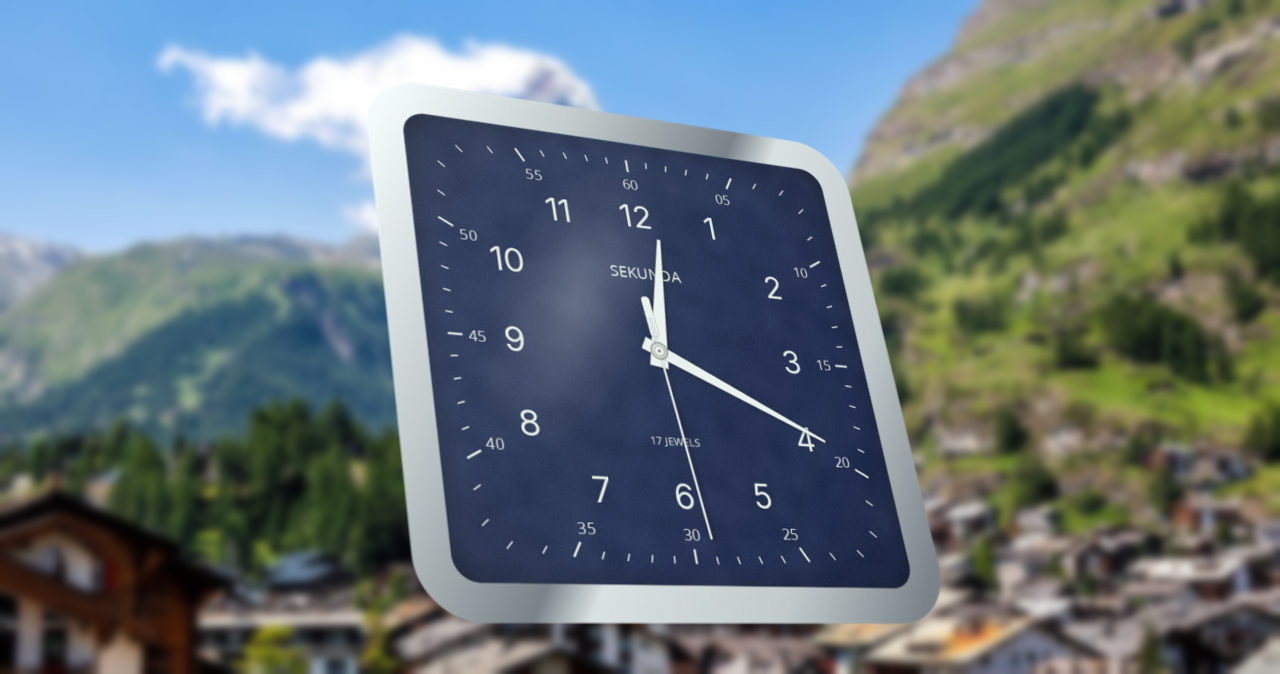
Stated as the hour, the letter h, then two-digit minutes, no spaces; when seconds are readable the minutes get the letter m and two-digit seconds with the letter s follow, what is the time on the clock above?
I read 12h19m29s
